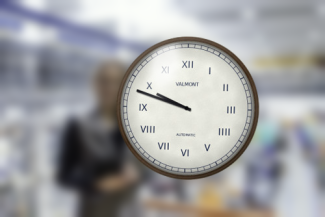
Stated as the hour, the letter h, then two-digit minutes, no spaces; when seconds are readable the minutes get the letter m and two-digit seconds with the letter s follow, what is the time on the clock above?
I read 9h48
